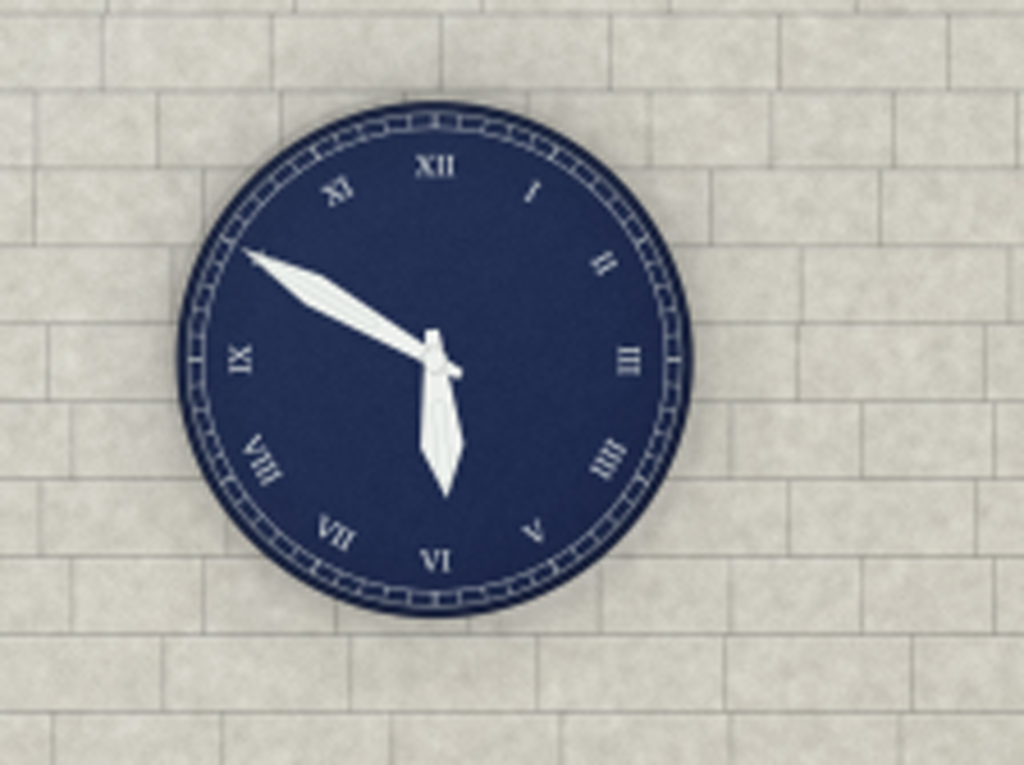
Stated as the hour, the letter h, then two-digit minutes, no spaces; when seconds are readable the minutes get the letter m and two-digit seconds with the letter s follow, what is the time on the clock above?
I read 5h50
